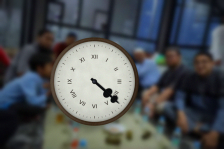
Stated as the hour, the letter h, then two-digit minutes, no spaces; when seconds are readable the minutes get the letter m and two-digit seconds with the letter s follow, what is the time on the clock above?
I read 4h22
